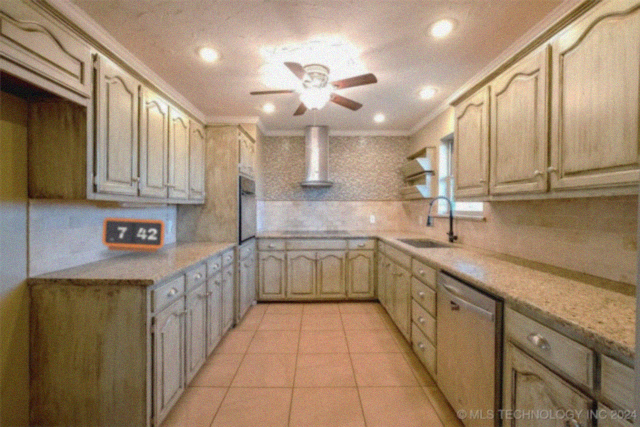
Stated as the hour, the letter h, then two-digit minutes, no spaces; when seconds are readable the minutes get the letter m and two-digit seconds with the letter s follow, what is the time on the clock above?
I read 7h42
